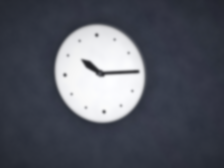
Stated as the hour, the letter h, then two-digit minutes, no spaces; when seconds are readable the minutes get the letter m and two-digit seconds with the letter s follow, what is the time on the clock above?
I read 10h15
